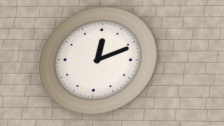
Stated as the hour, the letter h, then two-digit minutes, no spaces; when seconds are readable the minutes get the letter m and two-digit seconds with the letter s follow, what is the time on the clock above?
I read 12h11
